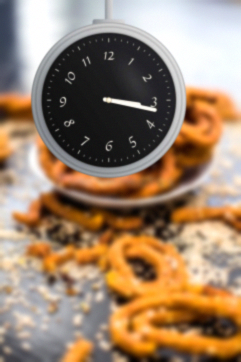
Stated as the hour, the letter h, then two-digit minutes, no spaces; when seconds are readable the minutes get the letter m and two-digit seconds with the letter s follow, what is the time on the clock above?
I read 3h17
